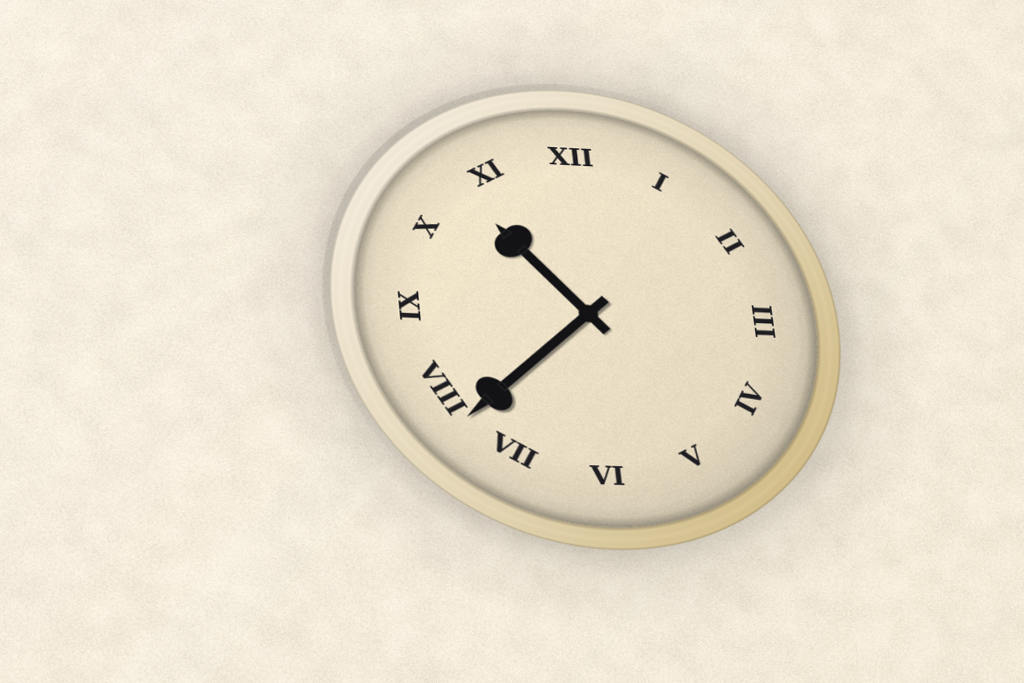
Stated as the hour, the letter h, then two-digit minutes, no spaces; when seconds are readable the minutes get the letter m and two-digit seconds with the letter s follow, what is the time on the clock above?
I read 10h38
